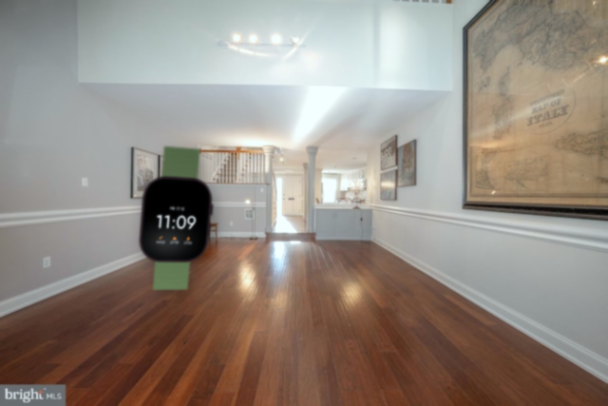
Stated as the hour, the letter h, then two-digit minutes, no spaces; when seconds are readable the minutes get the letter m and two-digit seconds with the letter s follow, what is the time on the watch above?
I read 11h09
